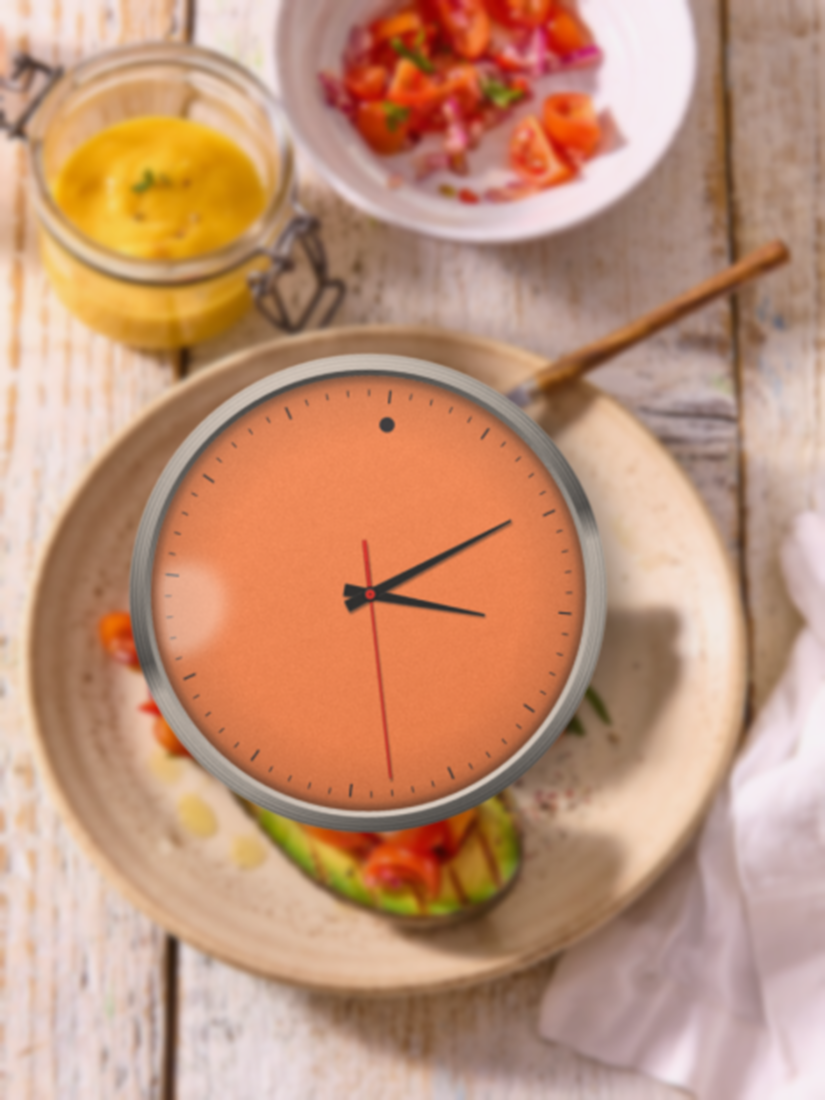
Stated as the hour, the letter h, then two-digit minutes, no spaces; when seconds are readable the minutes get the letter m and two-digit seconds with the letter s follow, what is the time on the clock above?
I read 3h09m28s
